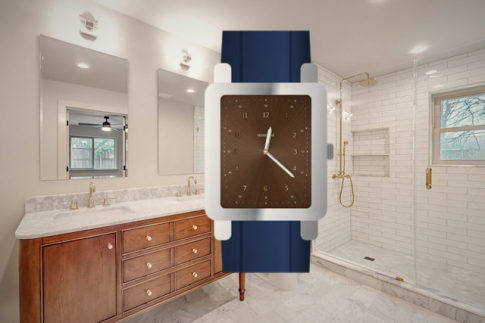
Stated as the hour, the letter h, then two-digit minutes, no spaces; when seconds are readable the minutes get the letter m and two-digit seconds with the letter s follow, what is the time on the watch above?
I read 12h22
